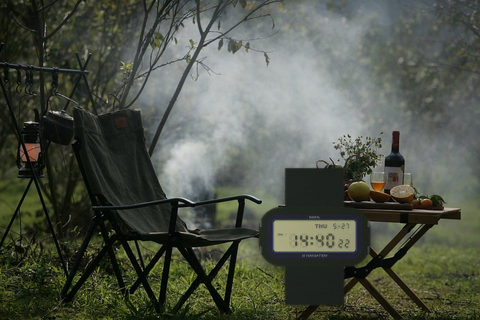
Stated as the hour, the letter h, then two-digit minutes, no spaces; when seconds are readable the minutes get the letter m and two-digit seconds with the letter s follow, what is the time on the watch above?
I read 14h40m22s
